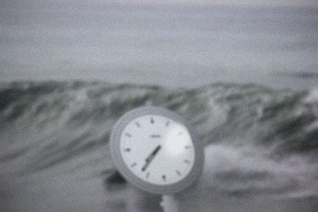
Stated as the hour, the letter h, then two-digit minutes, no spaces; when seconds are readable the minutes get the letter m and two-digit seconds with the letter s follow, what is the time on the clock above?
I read 7h37
